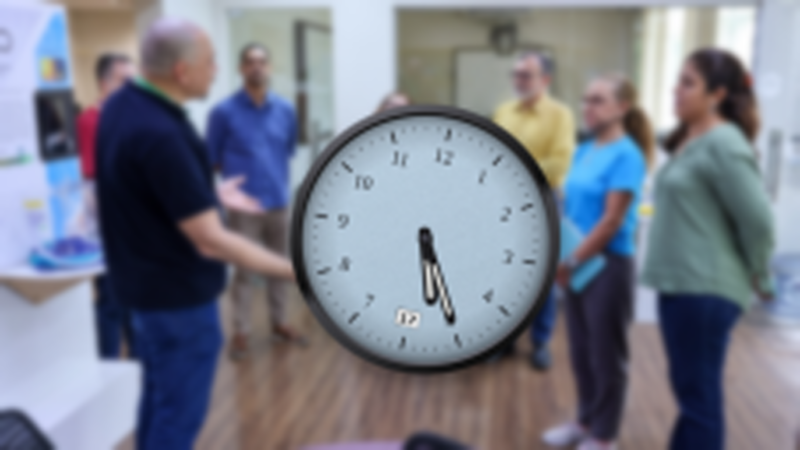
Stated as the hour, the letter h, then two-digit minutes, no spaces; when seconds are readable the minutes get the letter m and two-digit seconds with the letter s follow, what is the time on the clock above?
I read 5h25
